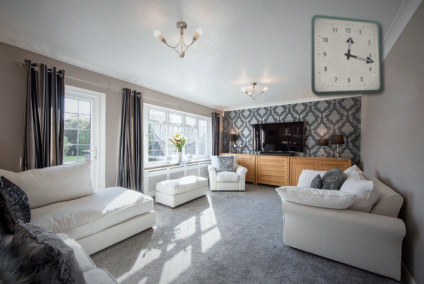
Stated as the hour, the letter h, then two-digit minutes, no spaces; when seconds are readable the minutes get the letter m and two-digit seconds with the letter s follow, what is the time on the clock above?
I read 12h17
